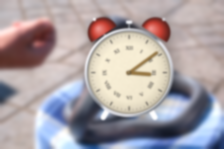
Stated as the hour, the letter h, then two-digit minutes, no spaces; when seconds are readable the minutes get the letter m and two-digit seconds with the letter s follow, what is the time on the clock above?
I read 3h09
